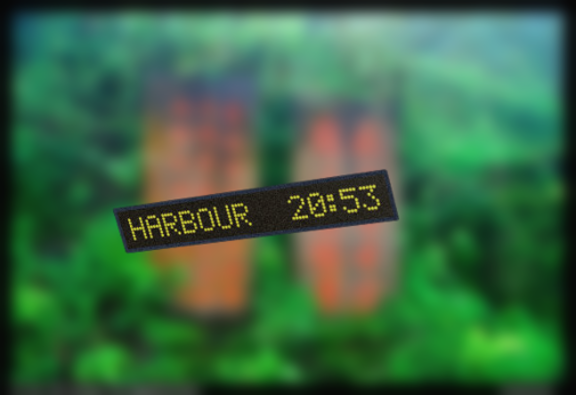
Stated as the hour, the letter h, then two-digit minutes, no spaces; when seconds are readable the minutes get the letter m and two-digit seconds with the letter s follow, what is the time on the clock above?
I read 20h53
